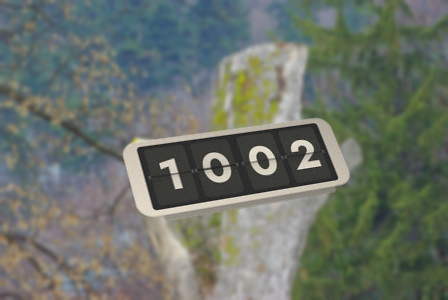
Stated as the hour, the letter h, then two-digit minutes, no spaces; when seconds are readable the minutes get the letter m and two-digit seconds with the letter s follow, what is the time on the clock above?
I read 10h02
